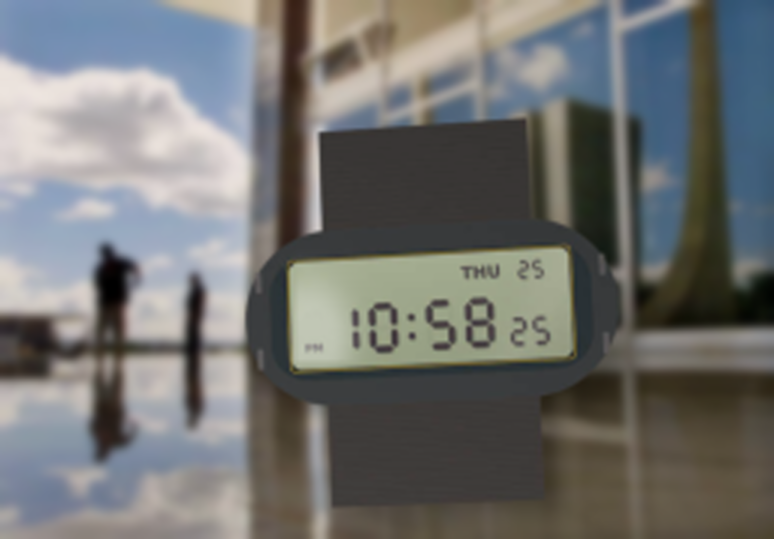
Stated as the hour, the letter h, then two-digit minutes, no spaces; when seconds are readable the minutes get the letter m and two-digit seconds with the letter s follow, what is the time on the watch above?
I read 10h58m25s
